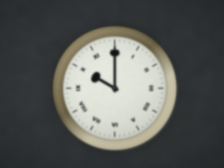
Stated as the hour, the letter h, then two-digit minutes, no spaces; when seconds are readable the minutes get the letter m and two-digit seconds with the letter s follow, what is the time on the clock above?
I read 10h00
